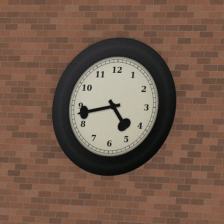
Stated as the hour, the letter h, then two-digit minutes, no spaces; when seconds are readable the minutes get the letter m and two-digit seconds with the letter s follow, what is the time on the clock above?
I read 4h43
